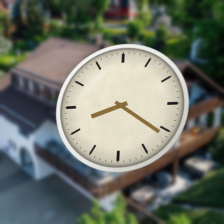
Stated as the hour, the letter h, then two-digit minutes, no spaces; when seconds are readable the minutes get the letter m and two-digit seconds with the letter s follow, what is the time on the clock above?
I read 8h21
